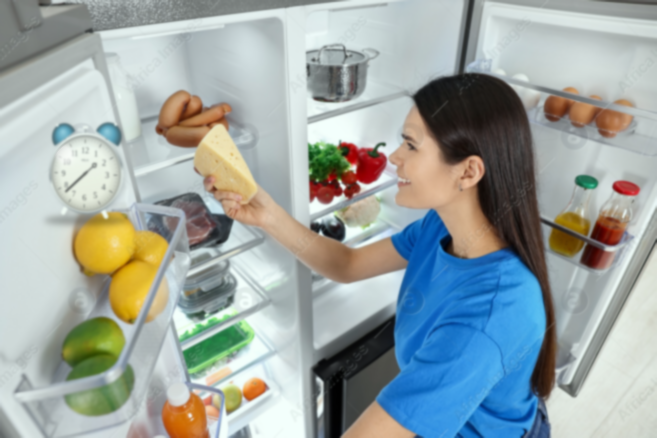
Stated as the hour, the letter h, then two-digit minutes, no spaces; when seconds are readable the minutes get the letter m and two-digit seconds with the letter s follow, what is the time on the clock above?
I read 1h38
